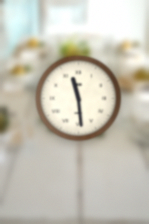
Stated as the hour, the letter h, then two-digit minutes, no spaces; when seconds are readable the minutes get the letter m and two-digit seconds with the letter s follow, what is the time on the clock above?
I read 11h29
